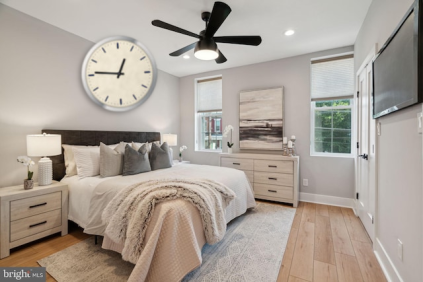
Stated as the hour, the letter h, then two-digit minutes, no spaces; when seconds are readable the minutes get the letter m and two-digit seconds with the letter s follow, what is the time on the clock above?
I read 12h46
